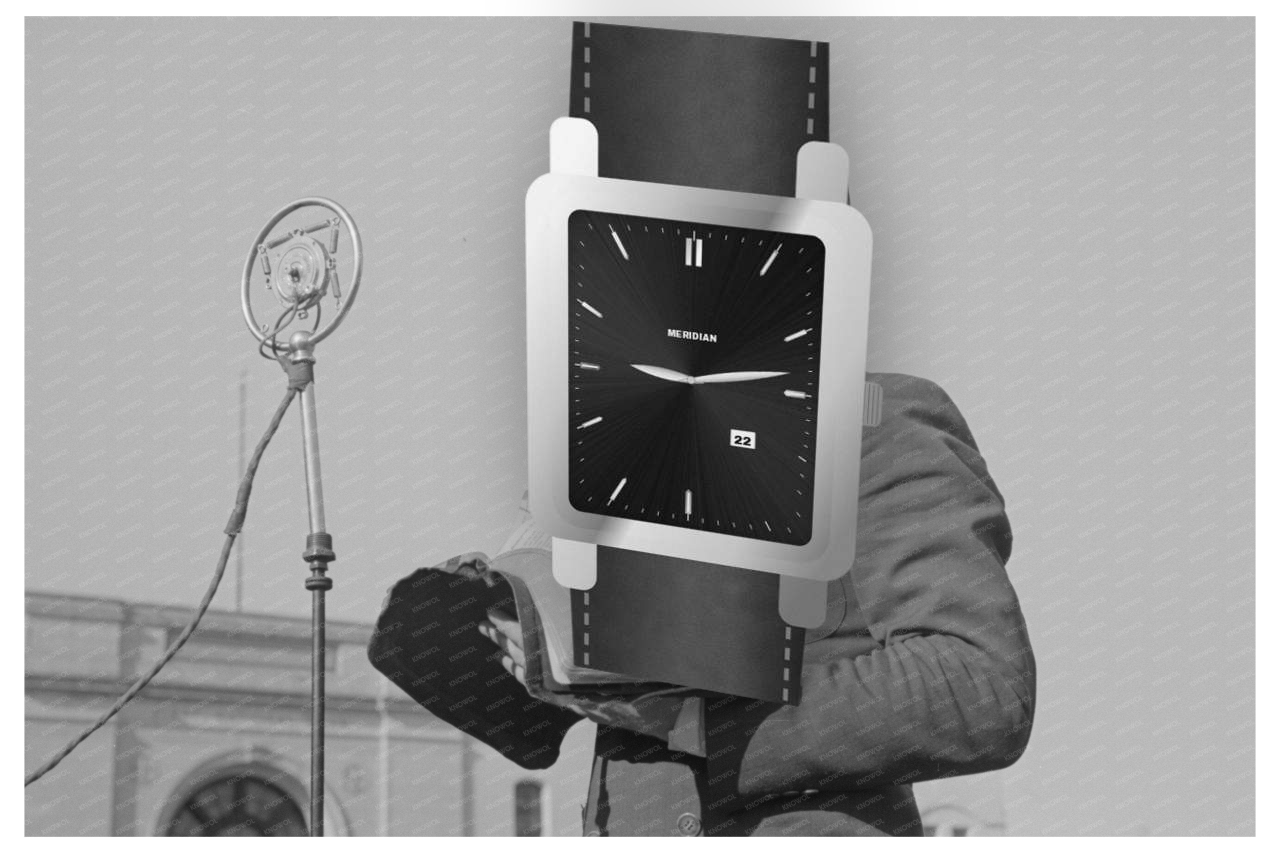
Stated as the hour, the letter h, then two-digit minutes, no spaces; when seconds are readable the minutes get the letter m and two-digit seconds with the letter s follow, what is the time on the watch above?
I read 9h13
